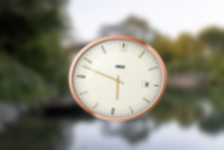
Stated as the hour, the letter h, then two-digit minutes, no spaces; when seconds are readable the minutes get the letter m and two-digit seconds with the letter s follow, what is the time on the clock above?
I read 5h48
